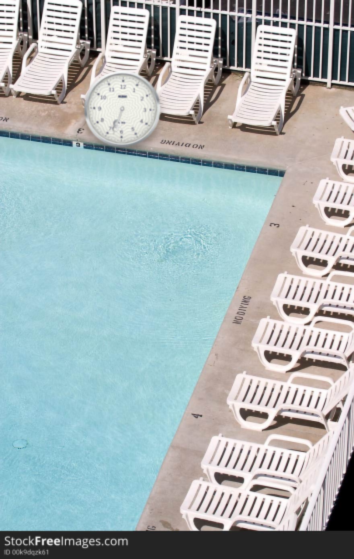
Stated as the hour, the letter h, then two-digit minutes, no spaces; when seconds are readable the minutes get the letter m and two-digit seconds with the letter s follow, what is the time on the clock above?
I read 6h33
